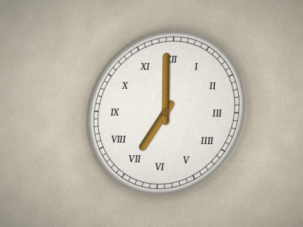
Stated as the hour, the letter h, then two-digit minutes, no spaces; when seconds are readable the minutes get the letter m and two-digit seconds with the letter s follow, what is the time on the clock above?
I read 6h59
